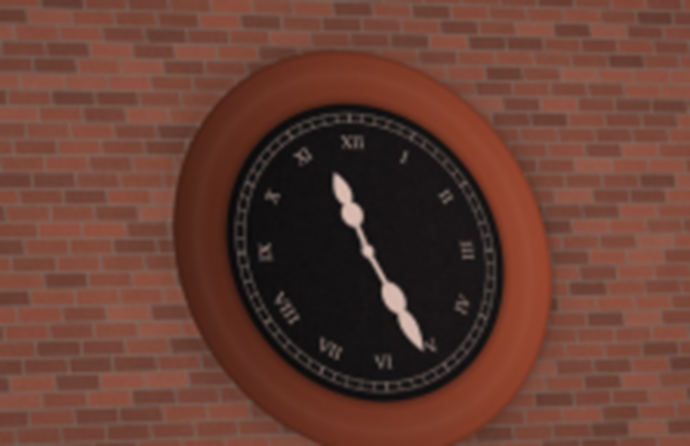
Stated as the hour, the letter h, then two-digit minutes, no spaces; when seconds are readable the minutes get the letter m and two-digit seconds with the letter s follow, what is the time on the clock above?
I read 11h26
